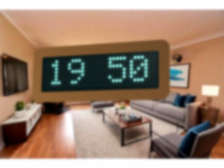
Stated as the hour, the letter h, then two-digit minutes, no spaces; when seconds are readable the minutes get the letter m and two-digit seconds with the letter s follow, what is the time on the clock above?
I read 19h50
